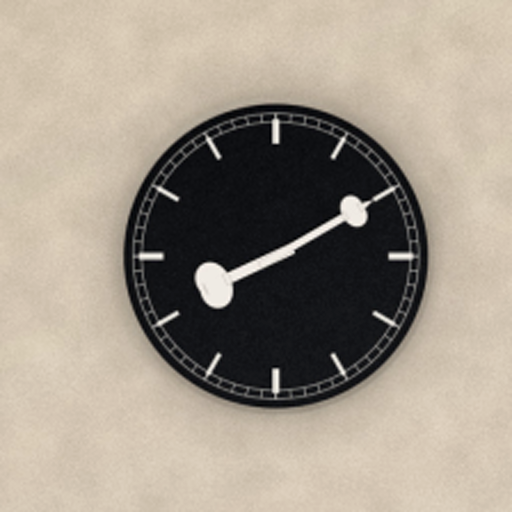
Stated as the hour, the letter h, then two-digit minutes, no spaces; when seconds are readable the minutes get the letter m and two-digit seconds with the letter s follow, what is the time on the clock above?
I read 8h10
